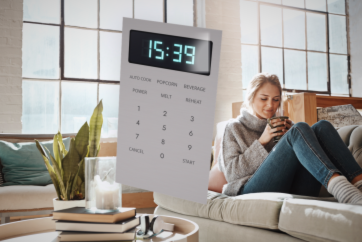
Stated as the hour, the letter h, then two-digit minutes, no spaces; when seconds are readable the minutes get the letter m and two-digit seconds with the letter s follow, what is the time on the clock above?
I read 15h39
